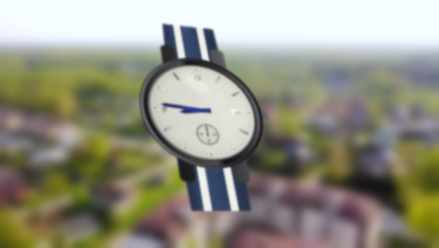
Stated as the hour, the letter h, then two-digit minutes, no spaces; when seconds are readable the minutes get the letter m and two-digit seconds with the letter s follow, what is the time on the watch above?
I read 8h46
